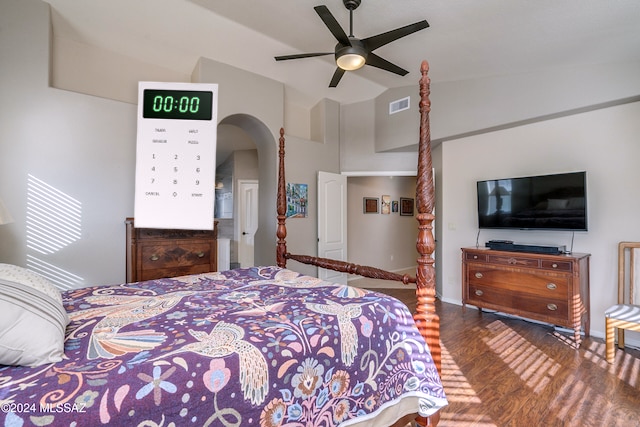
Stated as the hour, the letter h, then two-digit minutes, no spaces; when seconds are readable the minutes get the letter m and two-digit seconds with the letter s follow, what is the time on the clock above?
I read 0h00
